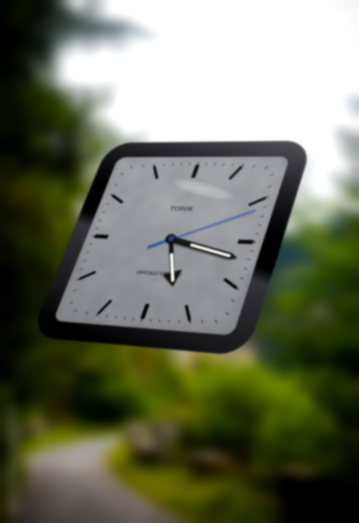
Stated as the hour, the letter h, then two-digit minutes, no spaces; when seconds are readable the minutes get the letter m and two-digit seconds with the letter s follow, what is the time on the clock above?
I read 5h17m11s
